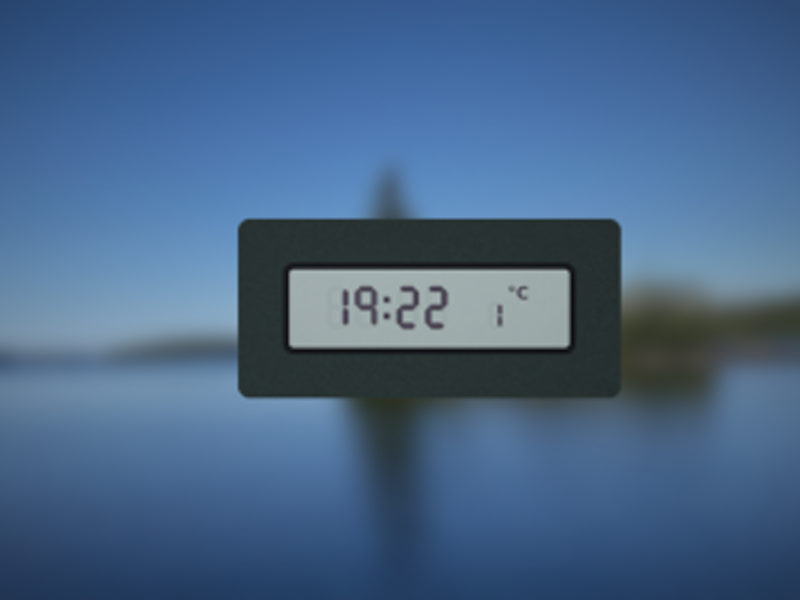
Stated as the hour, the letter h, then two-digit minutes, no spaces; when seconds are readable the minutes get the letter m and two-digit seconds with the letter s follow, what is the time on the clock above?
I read 19h22
